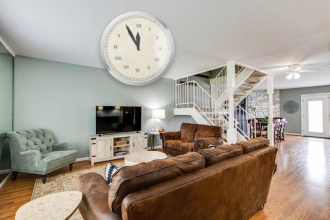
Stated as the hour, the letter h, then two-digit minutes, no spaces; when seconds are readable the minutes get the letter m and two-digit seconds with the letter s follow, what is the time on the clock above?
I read 11h55
